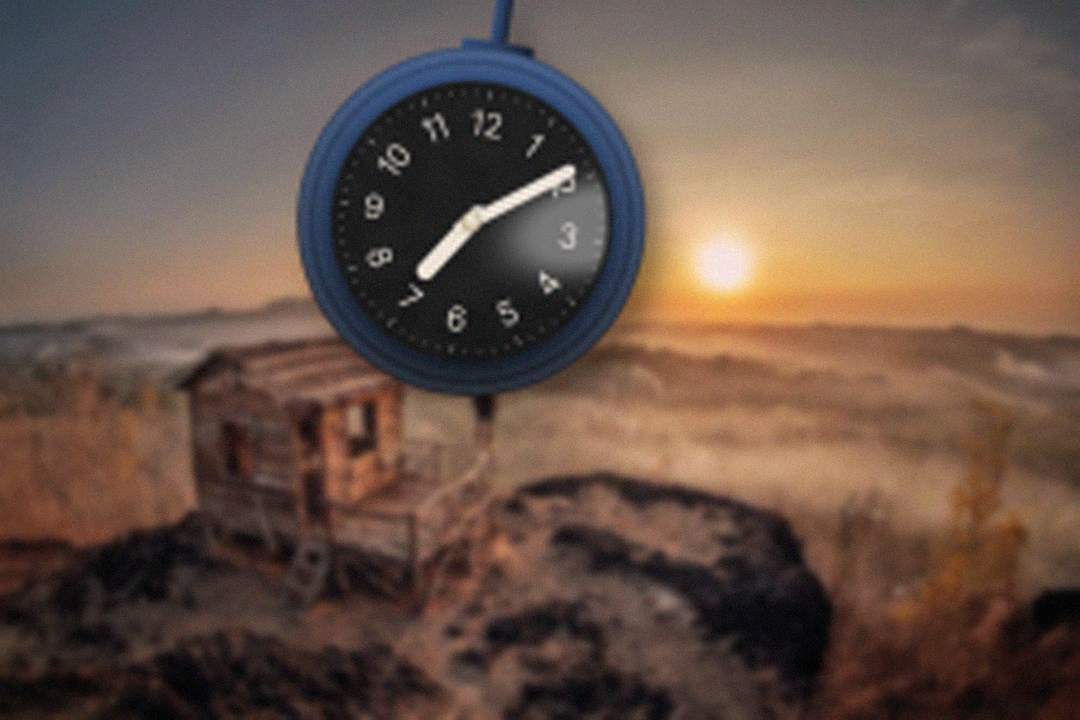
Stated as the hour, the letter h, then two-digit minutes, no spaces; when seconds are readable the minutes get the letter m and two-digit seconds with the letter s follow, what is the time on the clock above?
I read 7h09
